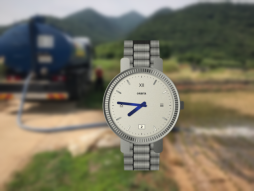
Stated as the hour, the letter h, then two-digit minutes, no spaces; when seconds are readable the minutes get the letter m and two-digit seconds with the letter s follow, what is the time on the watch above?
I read 7h46
